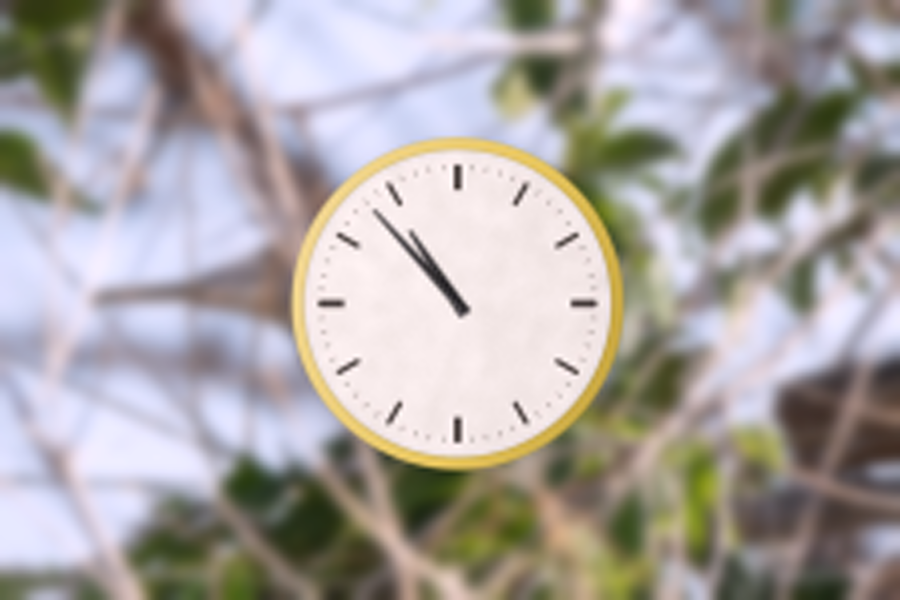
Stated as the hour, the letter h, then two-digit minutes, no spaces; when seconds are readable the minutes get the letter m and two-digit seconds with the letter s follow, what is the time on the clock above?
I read 10h53
